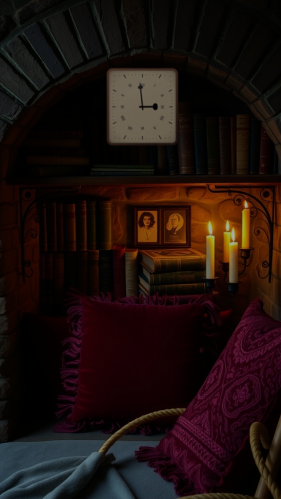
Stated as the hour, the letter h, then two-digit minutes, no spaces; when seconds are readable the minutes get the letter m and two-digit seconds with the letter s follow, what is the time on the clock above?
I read 2h59
